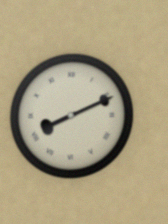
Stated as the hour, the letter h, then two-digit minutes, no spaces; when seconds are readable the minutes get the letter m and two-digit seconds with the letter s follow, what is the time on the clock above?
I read 8h11
